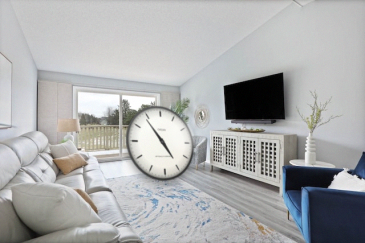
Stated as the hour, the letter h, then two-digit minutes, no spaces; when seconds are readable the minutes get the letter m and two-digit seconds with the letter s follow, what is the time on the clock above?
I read 4h54
